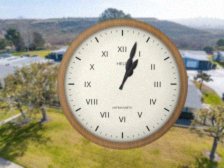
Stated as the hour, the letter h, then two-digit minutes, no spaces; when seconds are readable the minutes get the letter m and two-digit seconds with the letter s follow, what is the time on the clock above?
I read 1h03
